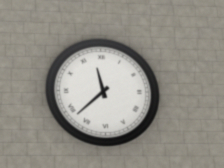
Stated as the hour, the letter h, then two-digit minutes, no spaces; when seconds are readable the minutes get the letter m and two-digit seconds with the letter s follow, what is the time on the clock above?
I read 11h38
